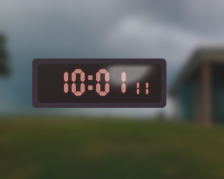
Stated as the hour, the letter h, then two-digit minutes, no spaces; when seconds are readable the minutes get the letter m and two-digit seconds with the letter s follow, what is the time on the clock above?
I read 10h01m11s
